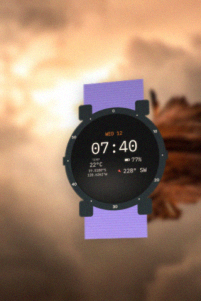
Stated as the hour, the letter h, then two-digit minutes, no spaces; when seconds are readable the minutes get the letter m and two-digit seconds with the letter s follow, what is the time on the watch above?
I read 7h40
